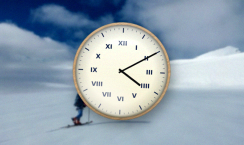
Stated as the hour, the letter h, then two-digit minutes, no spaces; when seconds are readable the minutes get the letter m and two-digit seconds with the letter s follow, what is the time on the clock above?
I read 4h10
